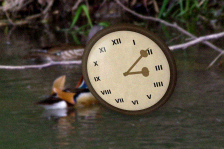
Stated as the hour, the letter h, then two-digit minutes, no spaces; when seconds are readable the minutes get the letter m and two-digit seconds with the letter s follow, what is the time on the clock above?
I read 3h09
